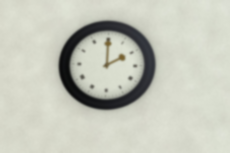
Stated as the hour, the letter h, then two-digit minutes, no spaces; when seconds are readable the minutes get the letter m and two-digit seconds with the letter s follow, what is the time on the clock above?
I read 2h00
